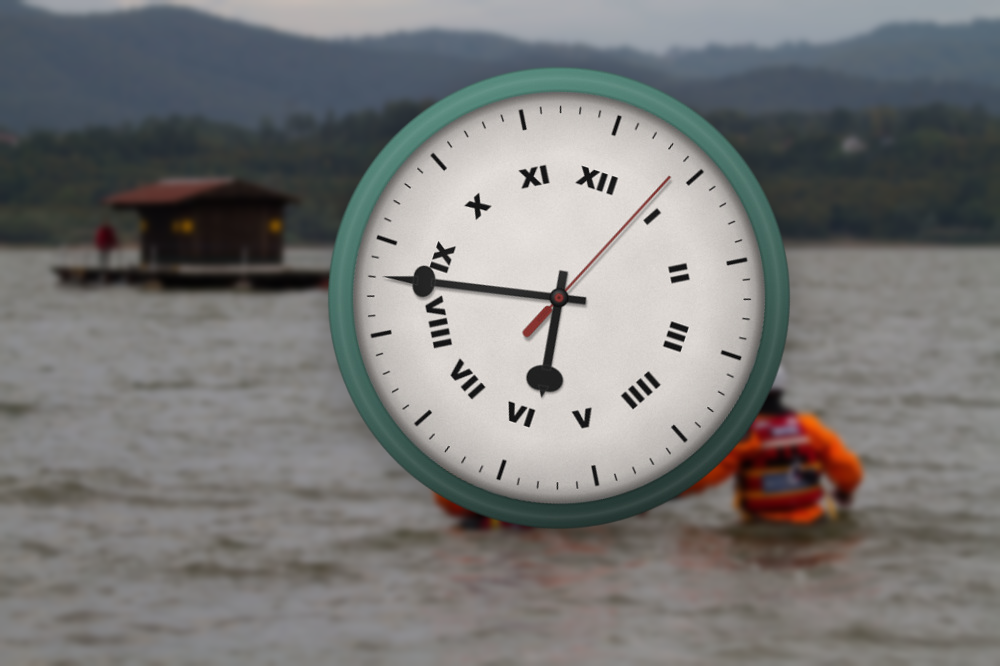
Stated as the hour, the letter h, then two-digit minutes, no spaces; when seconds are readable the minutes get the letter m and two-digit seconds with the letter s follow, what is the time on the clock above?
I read 5h43m04s
